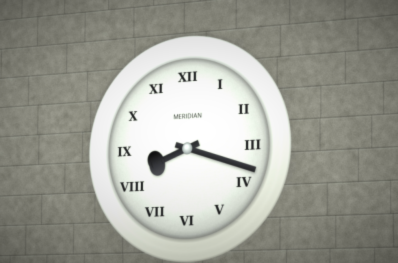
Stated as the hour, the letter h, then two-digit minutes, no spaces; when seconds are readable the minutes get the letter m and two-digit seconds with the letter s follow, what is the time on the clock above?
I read 8h18
